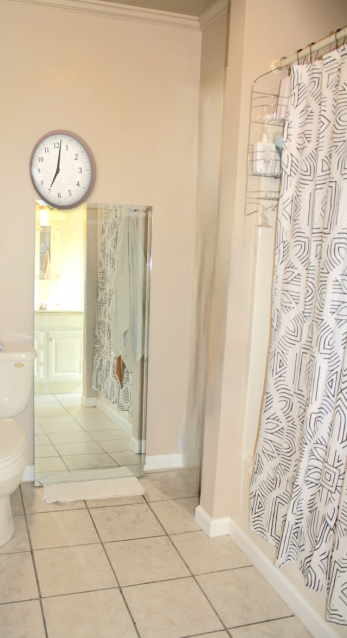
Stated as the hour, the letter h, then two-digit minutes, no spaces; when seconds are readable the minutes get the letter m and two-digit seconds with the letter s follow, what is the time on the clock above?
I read 7h02
